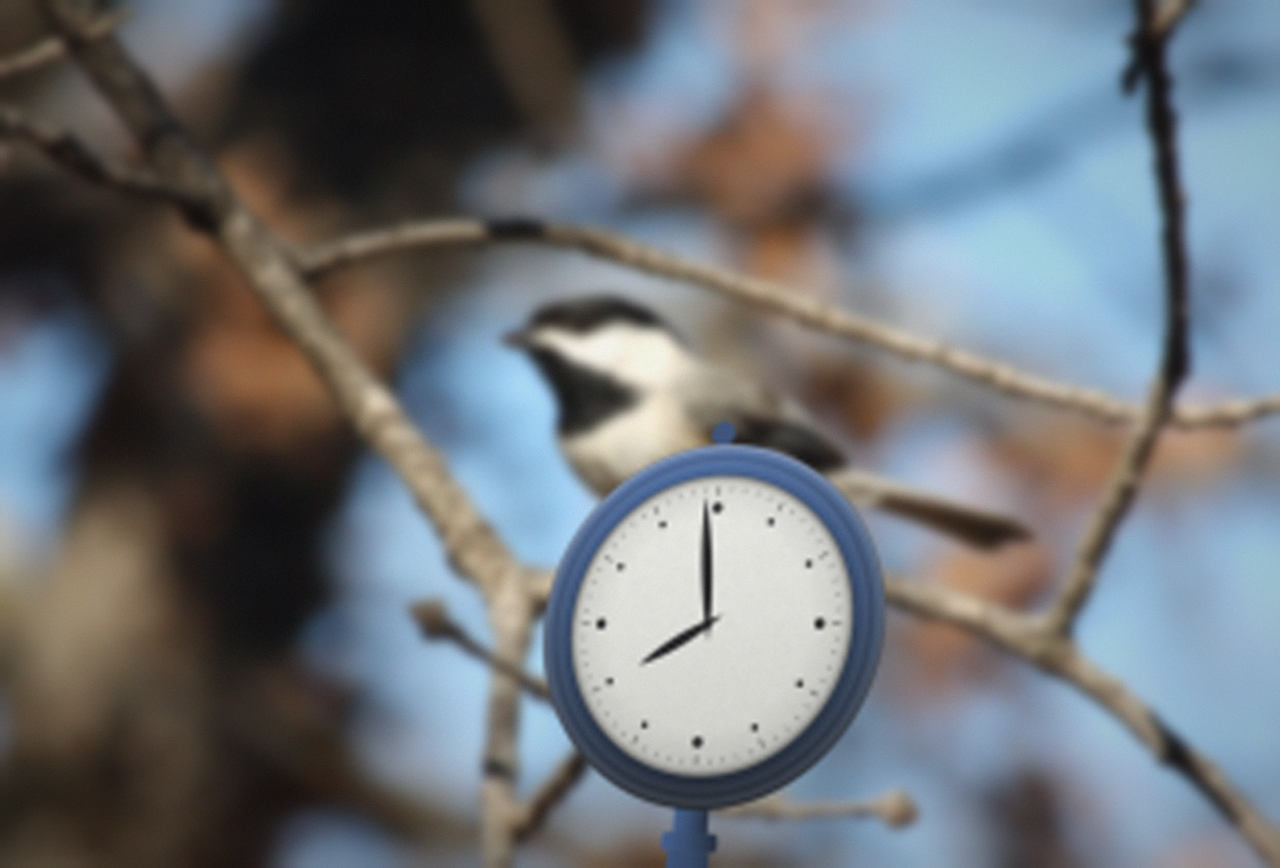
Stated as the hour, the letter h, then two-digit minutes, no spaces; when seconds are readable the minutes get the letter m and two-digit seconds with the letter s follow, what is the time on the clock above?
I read 7h59
